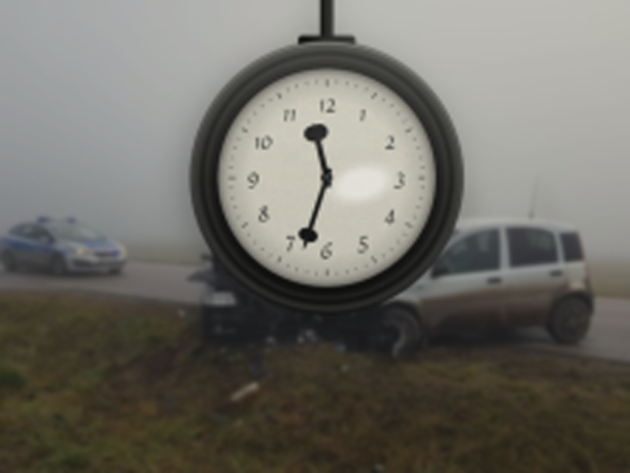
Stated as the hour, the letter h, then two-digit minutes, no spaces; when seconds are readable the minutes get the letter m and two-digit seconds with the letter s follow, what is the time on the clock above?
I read 11h33
